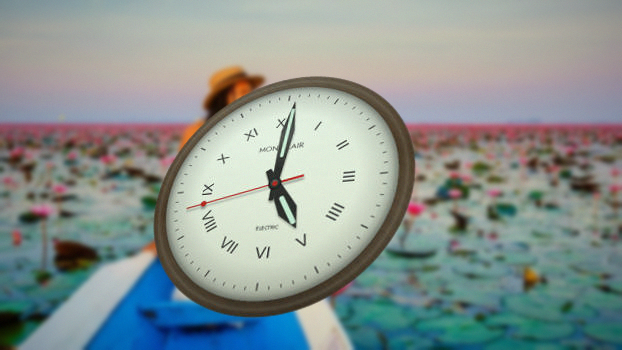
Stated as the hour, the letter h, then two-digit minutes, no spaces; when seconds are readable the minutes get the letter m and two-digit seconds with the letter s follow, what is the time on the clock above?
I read 5h00m43s
